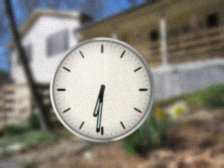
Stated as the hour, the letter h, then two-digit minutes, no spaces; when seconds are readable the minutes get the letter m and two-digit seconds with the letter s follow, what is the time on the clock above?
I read 6h31
